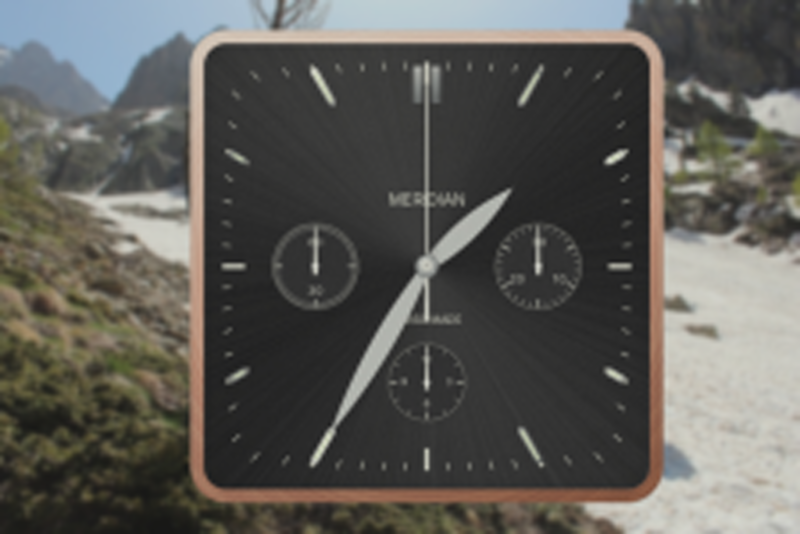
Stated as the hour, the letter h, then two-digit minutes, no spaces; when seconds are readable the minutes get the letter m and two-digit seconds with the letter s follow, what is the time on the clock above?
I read 1h35
